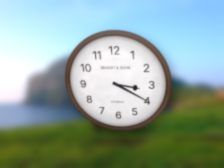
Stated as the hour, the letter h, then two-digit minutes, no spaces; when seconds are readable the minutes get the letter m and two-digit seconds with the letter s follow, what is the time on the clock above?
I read 3h20
